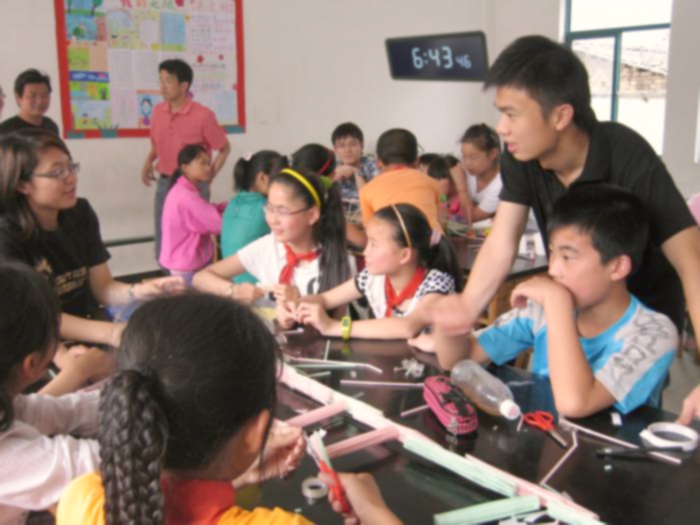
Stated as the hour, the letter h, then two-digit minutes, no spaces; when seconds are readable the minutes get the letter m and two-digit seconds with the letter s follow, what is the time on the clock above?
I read 6h43
